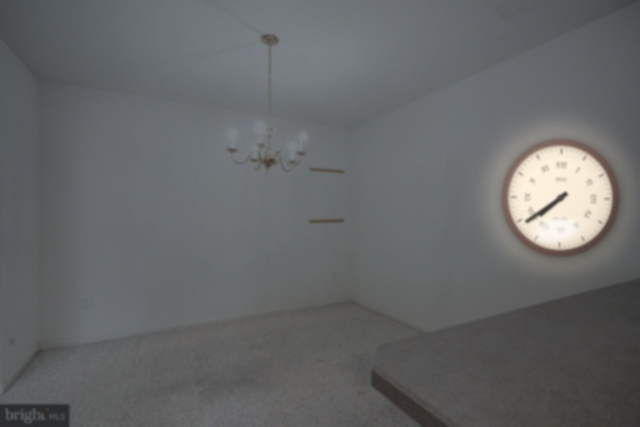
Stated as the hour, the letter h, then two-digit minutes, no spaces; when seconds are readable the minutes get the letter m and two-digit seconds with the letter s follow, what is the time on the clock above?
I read 7h39
